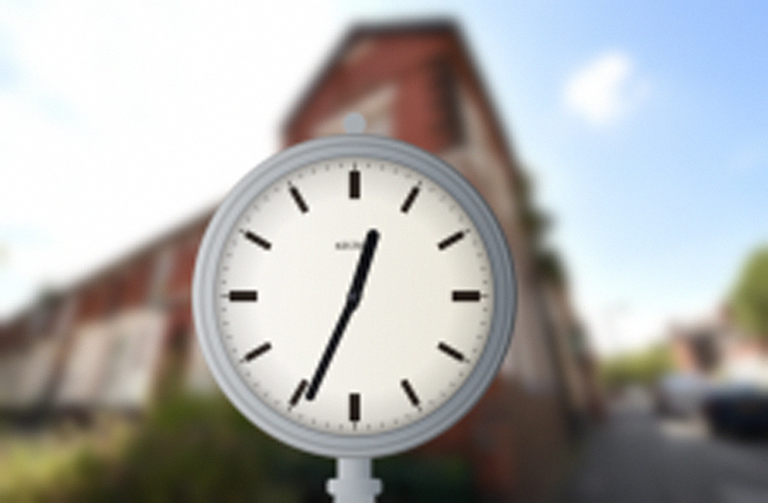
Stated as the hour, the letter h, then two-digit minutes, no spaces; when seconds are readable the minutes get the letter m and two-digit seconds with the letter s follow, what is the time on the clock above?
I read 12h34
